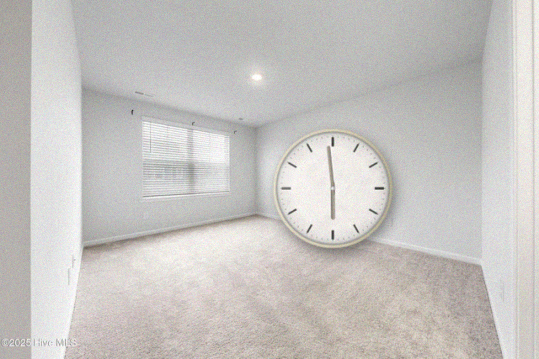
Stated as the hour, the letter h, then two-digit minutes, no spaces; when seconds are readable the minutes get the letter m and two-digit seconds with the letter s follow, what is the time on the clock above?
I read 5h59
